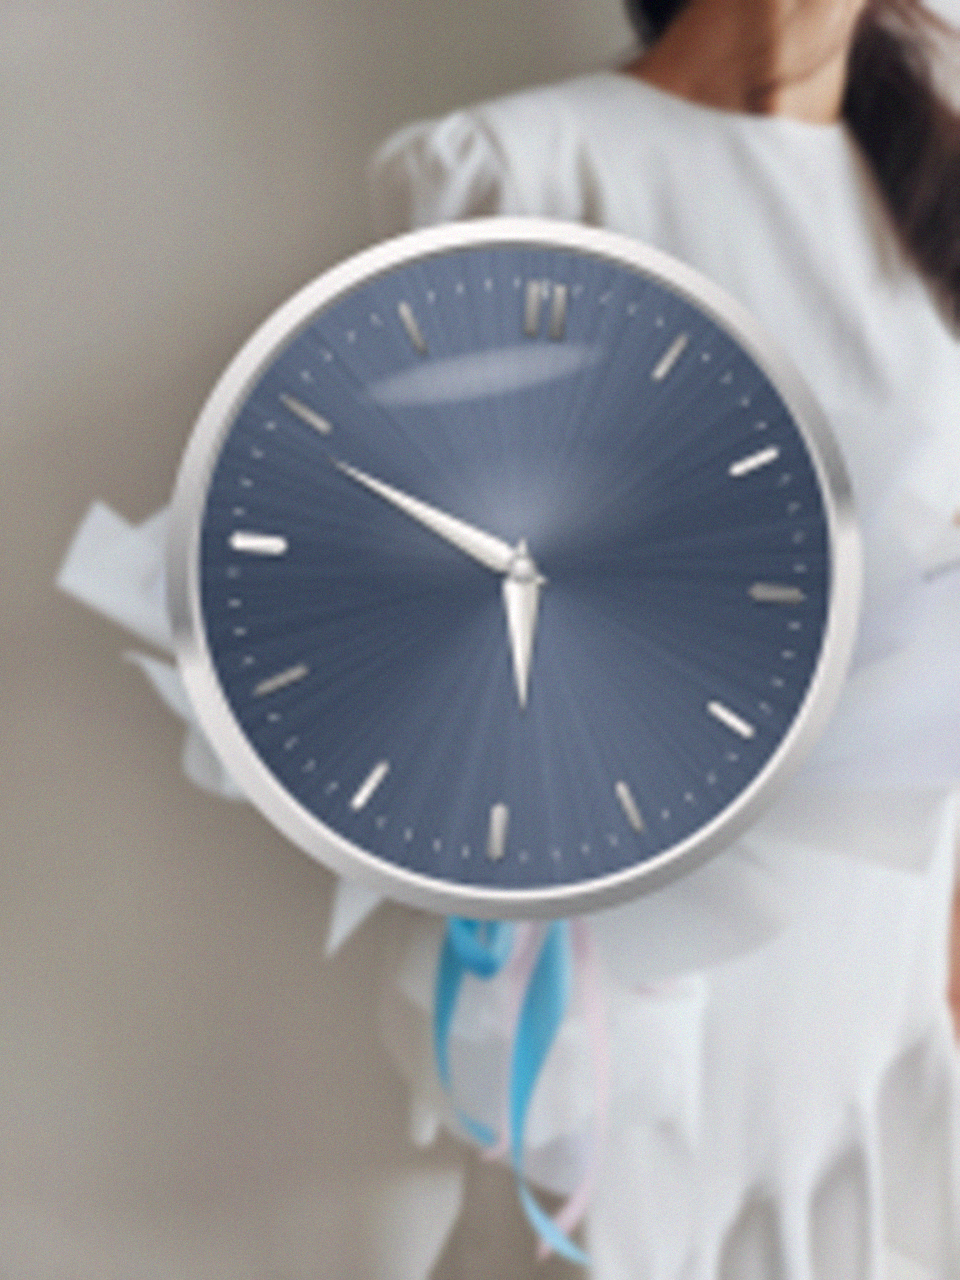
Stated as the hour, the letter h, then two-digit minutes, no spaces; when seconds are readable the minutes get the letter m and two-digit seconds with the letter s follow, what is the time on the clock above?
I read 5h49
